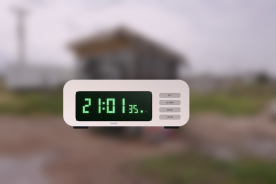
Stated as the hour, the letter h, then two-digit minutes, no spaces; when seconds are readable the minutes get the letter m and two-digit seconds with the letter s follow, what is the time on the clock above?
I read 21h01m35s
